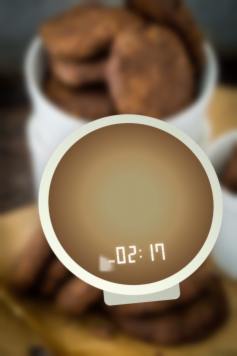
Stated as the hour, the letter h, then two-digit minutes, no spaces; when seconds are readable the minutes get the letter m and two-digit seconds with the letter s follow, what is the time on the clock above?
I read 2h17
